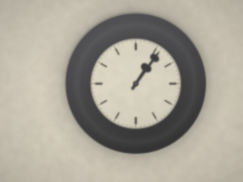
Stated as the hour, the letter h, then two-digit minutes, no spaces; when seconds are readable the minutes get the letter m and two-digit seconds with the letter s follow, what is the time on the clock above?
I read 1h06
